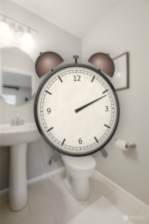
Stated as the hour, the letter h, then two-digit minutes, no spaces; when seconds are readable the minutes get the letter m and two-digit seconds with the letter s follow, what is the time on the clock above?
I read 2h11
